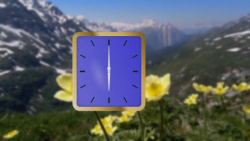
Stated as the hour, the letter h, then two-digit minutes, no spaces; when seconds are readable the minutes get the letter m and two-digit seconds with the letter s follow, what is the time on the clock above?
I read 6h00
